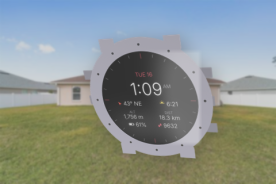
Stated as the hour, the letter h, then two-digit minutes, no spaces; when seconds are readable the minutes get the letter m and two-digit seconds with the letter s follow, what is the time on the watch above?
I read 1h09
